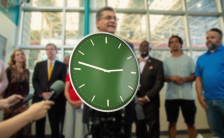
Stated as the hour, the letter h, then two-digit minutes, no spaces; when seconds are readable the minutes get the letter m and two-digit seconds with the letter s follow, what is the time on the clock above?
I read 2h47
